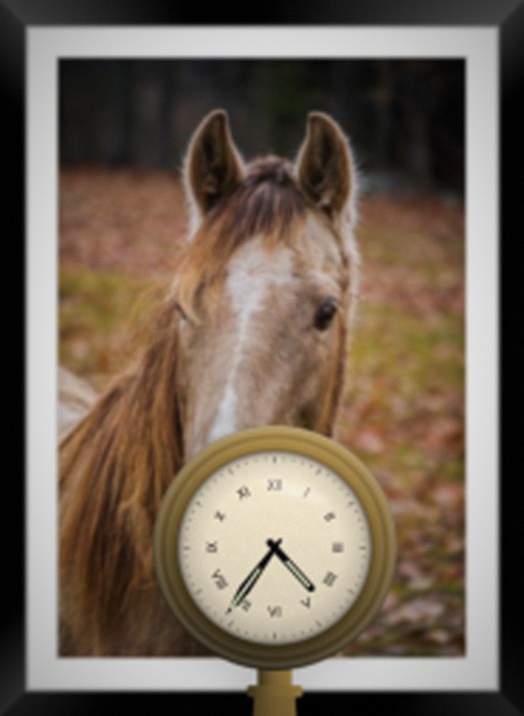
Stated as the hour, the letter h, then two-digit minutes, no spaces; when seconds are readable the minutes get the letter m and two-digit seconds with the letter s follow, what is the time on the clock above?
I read 4h36
